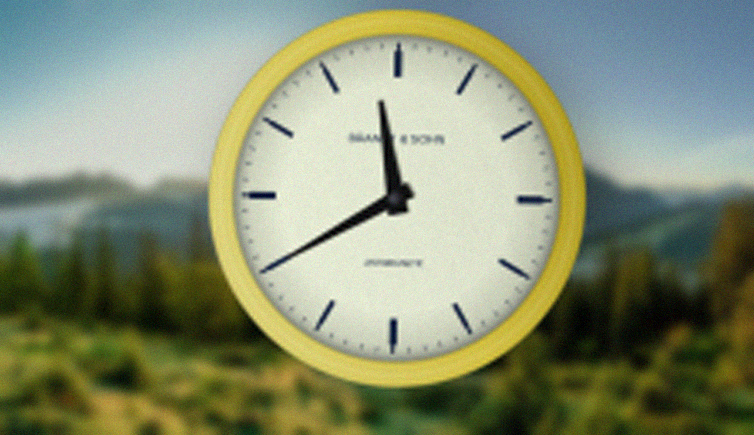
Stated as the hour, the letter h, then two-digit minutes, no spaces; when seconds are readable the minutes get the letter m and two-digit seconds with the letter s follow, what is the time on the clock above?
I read 11h40
